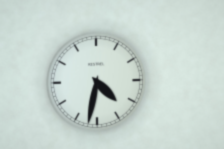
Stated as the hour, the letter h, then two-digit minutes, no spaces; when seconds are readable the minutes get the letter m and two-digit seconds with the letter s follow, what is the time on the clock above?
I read 4h32
